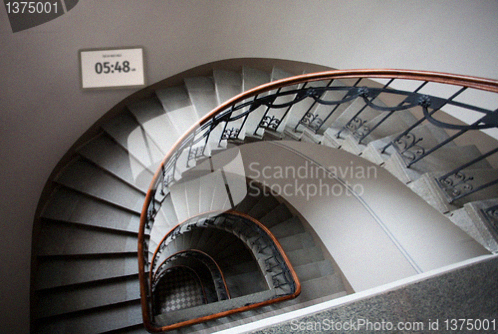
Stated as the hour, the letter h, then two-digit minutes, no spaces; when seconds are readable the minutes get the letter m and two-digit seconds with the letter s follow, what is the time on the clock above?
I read 5h48
